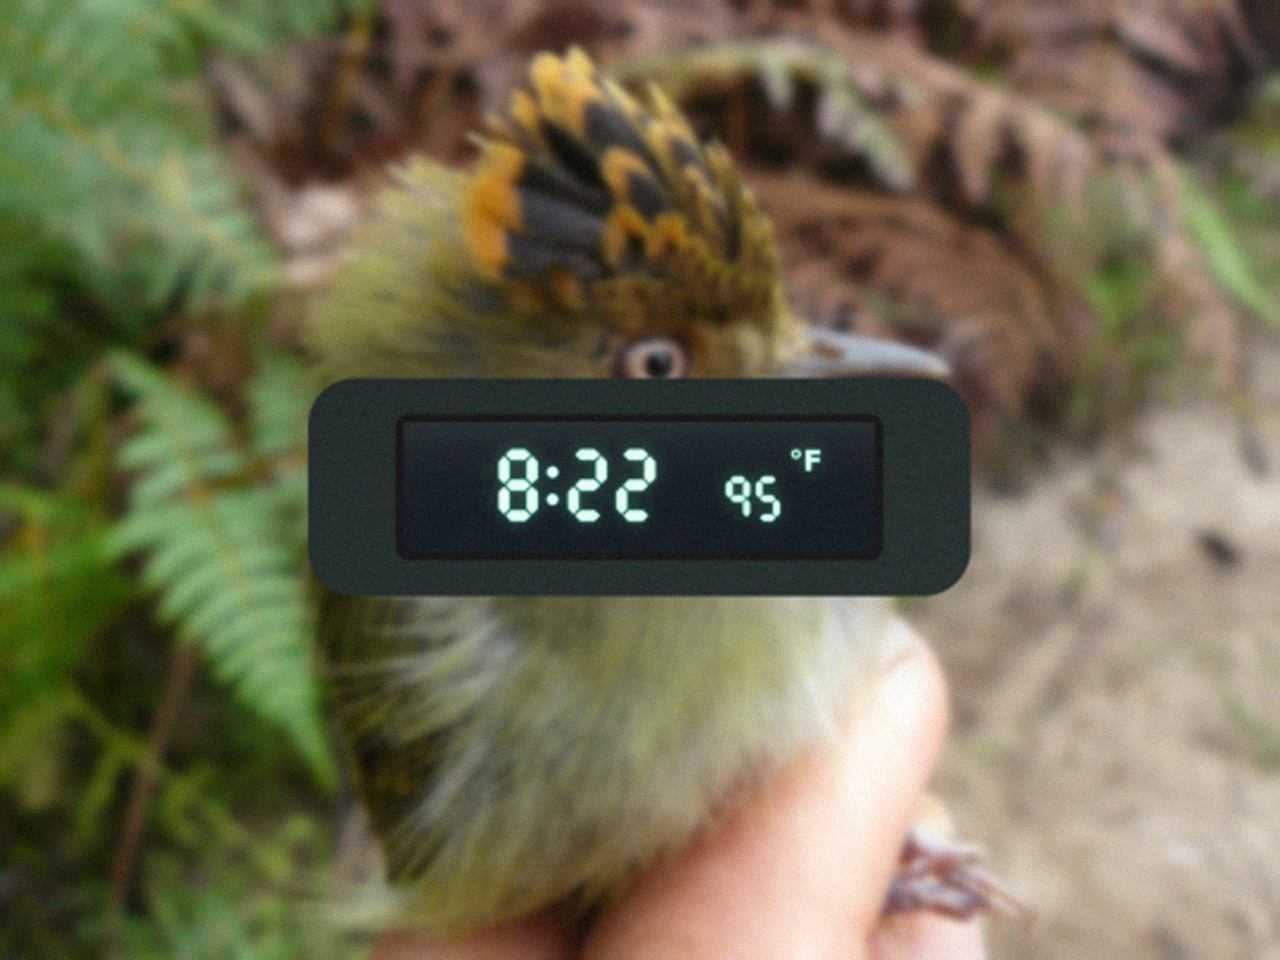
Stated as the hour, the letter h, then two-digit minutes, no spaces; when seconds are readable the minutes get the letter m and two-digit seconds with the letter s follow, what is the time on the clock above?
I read 8h22
